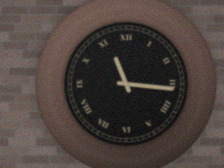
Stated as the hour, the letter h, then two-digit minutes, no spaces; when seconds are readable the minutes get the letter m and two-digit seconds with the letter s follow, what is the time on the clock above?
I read 11h16
